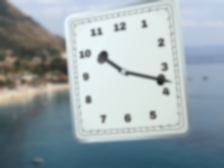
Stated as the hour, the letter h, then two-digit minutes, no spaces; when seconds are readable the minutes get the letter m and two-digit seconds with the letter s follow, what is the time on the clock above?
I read 10h18
